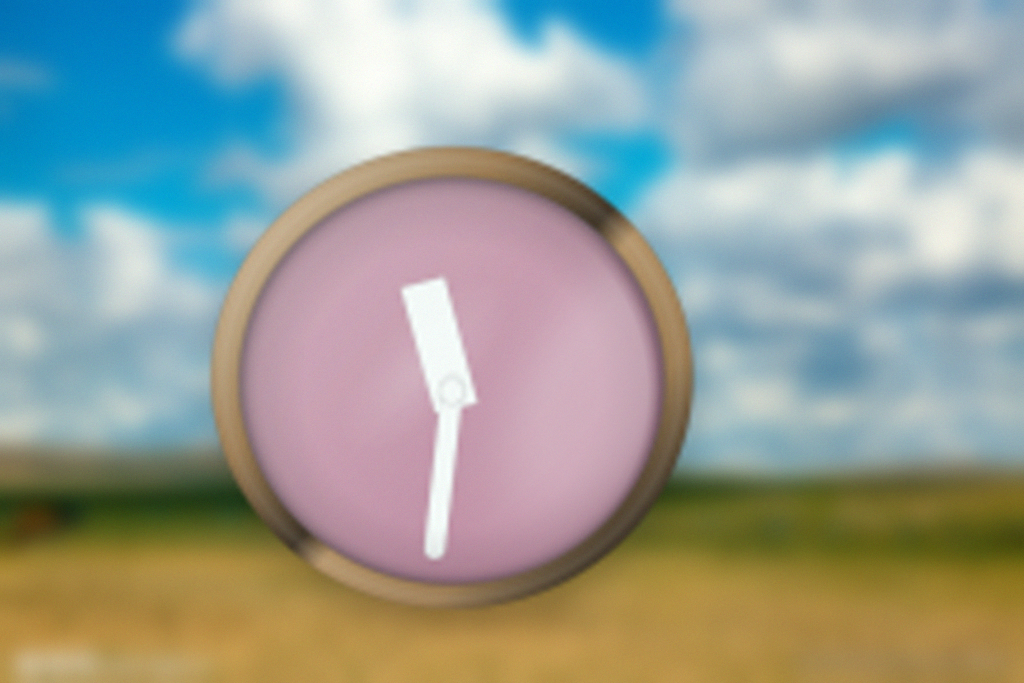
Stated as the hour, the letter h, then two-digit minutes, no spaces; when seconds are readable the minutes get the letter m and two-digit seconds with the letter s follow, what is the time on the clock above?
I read 11h31
